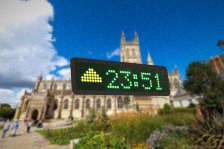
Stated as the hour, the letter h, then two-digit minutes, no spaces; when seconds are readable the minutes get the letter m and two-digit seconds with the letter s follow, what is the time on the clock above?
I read 23h51
